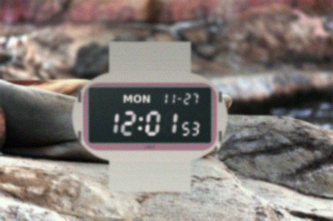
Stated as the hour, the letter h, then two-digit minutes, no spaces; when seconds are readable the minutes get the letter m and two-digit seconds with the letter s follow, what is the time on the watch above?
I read 12h01m53s
